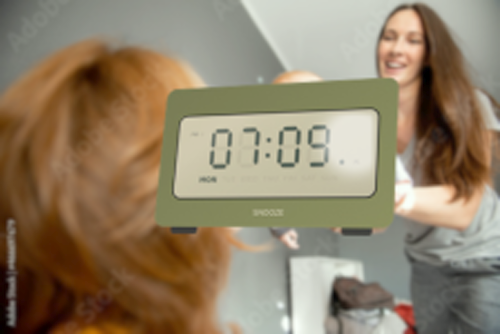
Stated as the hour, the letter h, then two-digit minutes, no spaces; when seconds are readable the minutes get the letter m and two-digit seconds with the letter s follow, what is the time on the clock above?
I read 7h09
